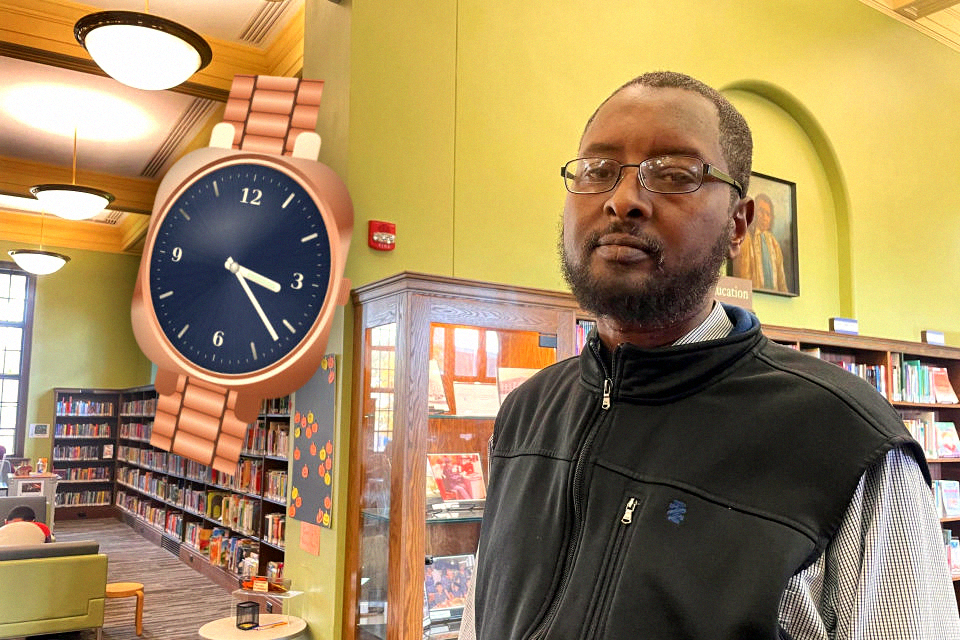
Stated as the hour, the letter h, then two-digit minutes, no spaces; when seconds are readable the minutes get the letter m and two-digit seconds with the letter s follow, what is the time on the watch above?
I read 3h22
